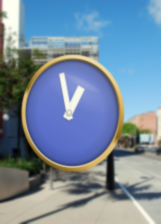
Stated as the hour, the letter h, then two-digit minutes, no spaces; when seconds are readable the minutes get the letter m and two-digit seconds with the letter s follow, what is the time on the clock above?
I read 12h58
